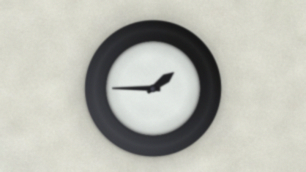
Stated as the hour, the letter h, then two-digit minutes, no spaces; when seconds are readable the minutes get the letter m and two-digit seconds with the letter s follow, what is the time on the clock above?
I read 1h45
